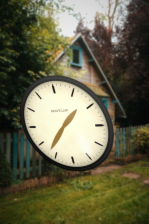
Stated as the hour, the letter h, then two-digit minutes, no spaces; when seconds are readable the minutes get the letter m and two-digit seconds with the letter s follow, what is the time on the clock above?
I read 1h37
